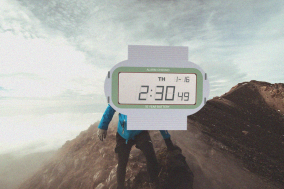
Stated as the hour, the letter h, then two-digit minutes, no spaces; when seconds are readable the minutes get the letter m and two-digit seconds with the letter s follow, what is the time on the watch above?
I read 2h30m49s
